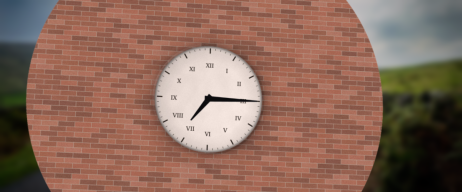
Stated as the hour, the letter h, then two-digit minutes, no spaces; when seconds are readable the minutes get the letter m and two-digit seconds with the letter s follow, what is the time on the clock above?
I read 7h15
